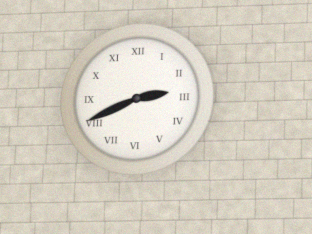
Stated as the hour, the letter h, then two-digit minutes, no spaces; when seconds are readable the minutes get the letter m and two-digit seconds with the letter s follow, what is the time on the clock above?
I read 2h41
